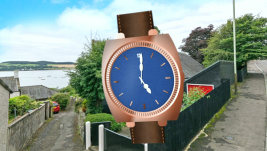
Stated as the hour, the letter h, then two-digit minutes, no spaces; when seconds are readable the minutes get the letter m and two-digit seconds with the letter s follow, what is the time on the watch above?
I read 5h01
